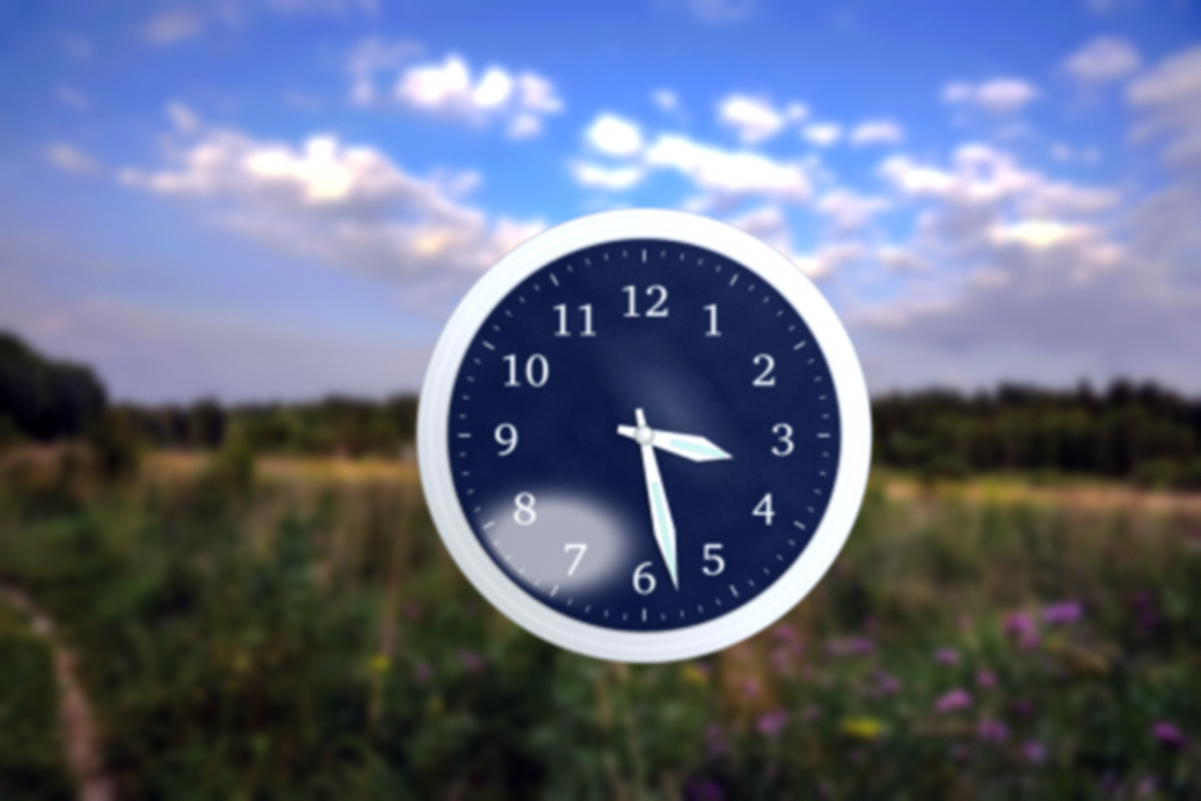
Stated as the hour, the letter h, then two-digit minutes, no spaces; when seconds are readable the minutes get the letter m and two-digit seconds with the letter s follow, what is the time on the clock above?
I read 3h28
